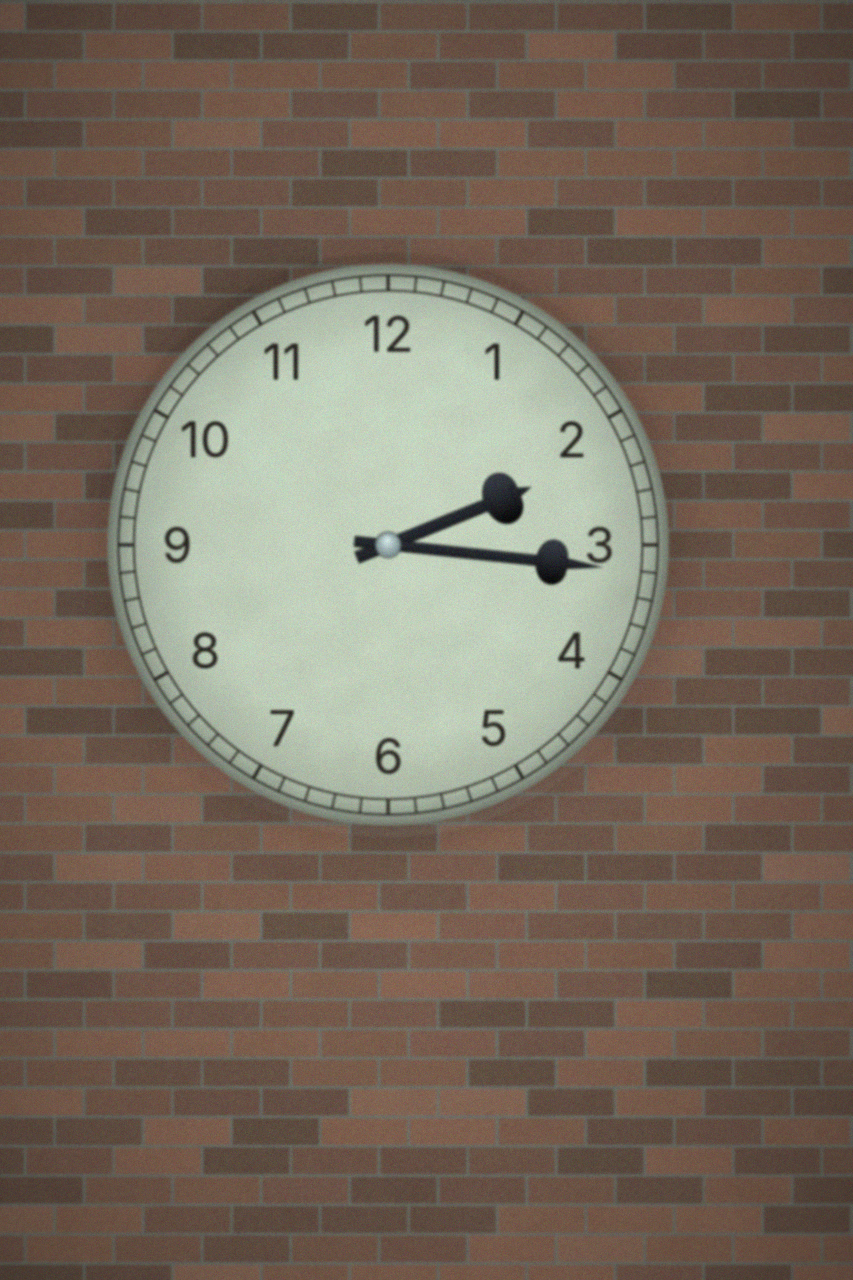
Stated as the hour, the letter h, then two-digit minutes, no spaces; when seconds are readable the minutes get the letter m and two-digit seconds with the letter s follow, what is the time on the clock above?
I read 2h16
